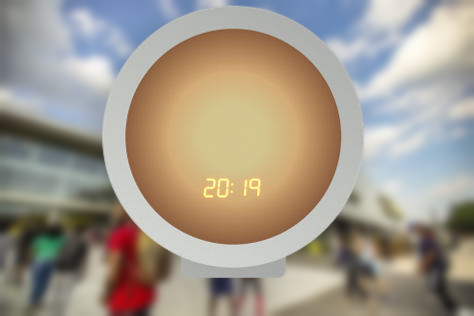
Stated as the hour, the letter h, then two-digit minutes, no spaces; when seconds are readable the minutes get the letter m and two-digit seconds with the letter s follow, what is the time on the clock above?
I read 20h19
